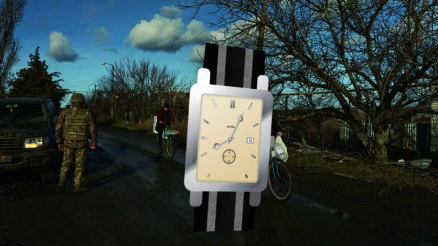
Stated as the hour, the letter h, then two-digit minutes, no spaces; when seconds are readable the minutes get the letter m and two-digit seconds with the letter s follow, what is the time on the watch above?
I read 8h04
